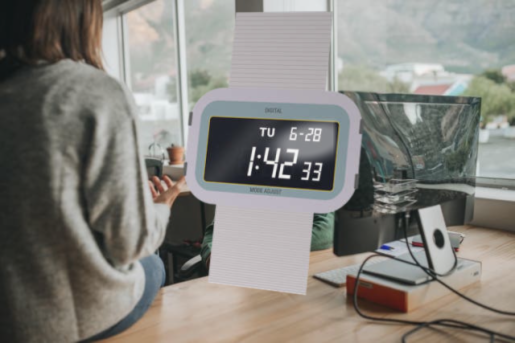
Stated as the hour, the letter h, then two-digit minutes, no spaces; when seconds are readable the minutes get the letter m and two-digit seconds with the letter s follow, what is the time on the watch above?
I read 1h42m33s
